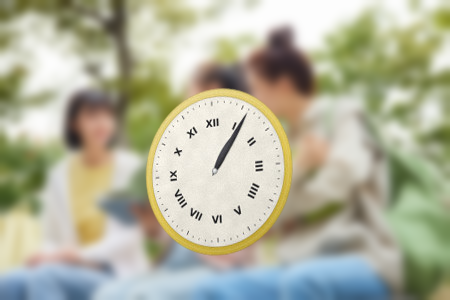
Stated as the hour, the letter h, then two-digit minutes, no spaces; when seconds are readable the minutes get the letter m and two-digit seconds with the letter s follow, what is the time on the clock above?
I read 1h06
